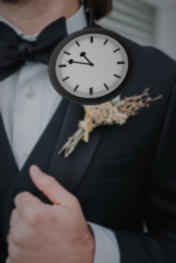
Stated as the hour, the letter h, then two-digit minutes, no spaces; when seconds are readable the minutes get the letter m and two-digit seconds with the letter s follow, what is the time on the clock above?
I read 10h47
